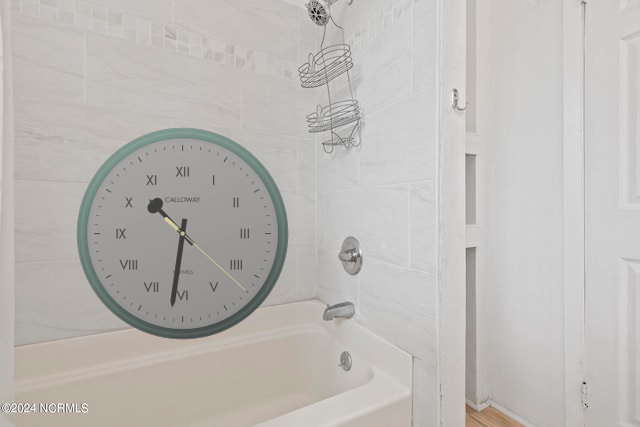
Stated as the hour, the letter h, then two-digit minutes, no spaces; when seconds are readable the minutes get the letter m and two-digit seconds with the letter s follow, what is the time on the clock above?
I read 10h31m22s
